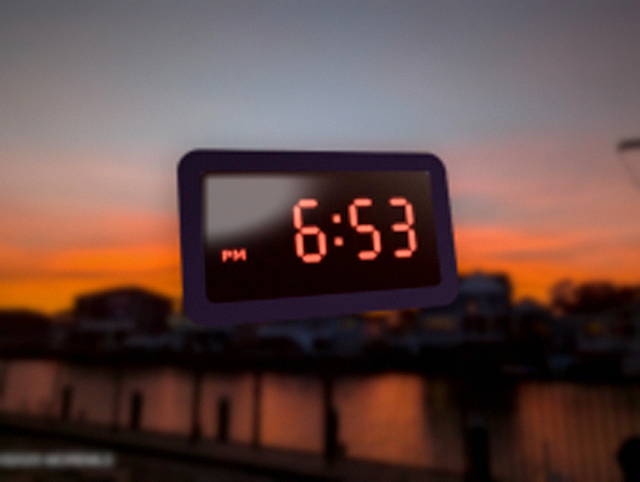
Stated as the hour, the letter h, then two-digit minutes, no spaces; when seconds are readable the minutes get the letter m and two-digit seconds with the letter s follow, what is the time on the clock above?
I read 6h53
